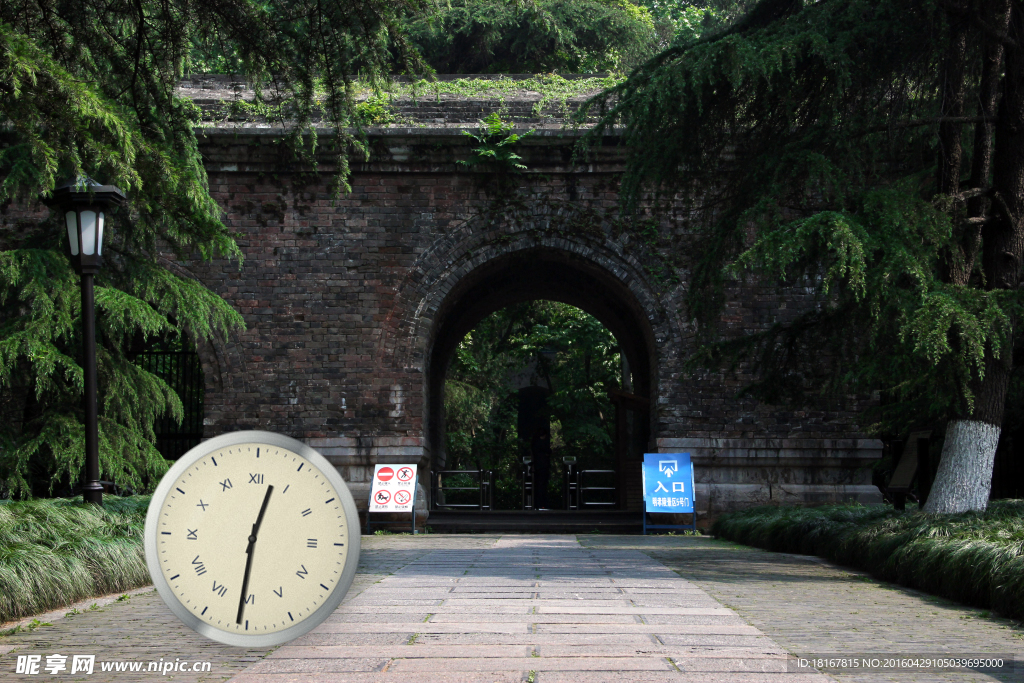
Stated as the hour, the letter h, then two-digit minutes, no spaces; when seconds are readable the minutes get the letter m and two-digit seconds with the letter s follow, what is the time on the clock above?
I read 12h31
